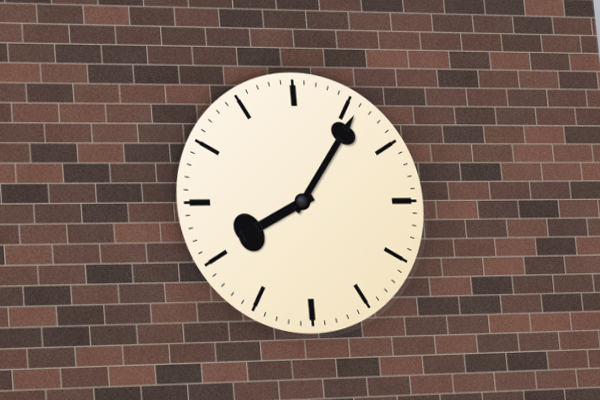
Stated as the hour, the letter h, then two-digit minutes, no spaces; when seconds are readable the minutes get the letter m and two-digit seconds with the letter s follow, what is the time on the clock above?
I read 8h06
